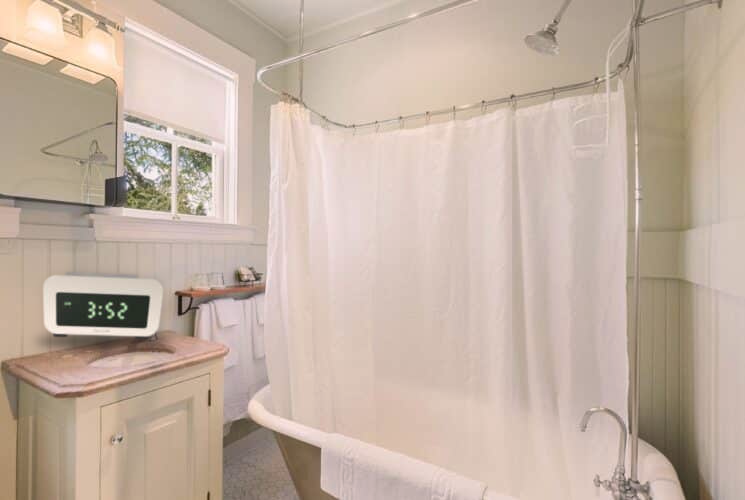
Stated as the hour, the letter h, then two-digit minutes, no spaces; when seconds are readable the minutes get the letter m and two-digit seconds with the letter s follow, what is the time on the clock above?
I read 3h52
